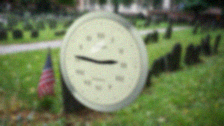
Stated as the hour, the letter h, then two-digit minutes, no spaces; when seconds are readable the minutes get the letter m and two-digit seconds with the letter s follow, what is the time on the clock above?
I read 2h46
